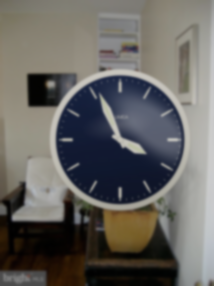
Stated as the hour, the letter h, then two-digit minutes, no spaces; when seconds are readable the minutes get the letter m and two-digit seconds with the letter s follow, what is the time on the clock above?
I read 3h56
